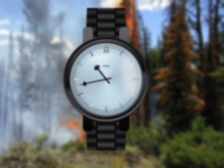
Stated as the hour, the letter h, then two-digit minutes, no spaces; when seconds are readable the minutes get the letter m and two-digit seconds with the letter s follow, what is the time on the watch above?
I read 10h43
